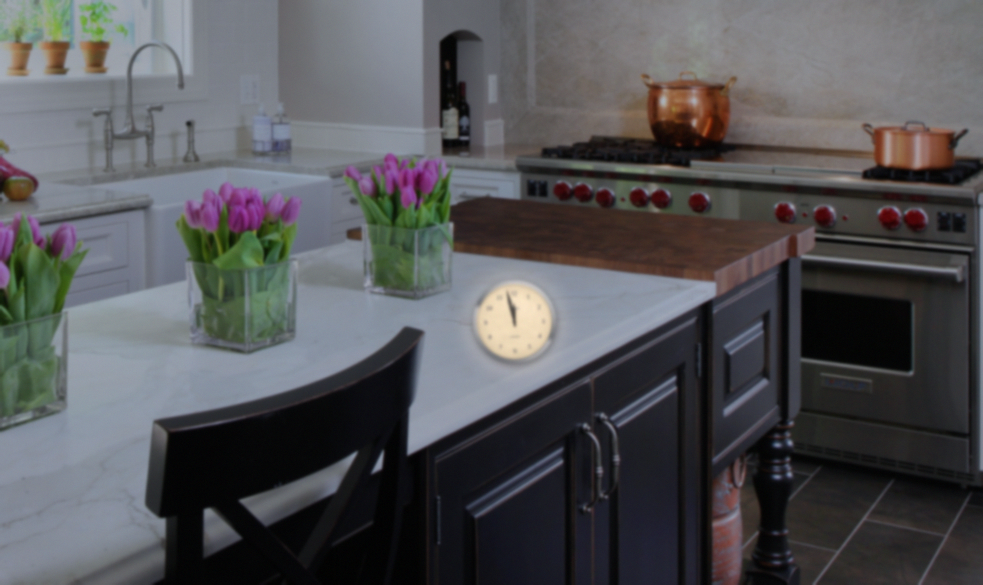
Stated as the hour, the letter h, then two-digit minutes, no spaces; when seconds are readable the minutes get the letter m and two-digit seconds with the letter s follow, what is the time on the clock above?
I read 11h58
